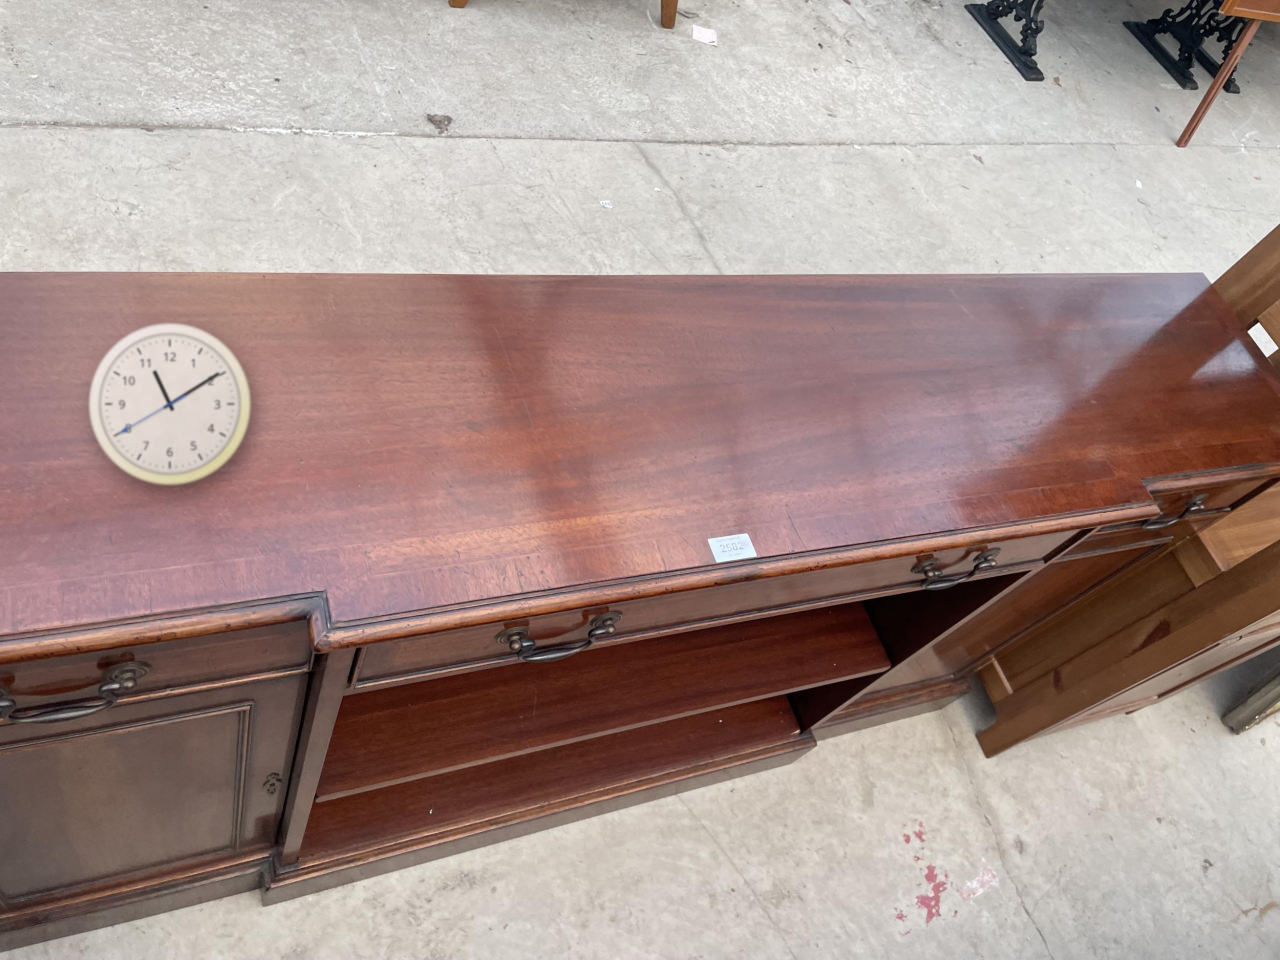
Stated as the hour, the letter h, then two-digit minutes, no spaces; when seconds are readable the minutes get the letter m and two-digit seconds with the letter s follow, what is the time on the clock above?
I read 11h09m40s
